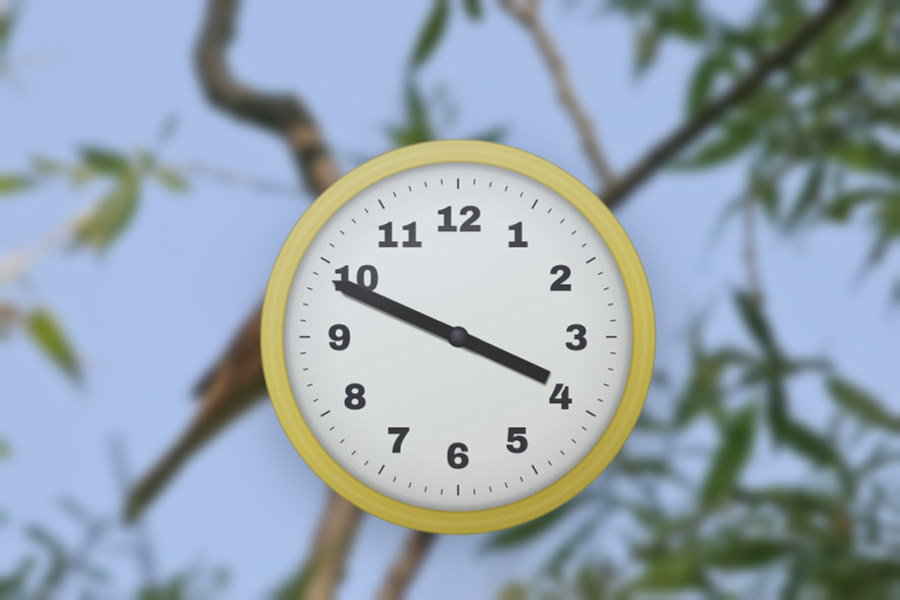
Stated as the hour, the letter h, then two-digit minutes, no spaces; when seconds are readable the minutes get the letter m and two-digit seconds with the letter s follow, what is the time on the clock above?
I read 3h49
